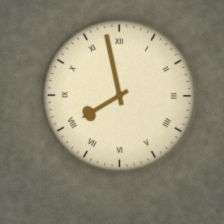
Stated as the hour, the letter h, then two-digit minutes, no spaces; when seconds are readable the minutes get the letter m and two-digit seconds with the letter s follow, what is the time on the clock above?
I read 7h58
